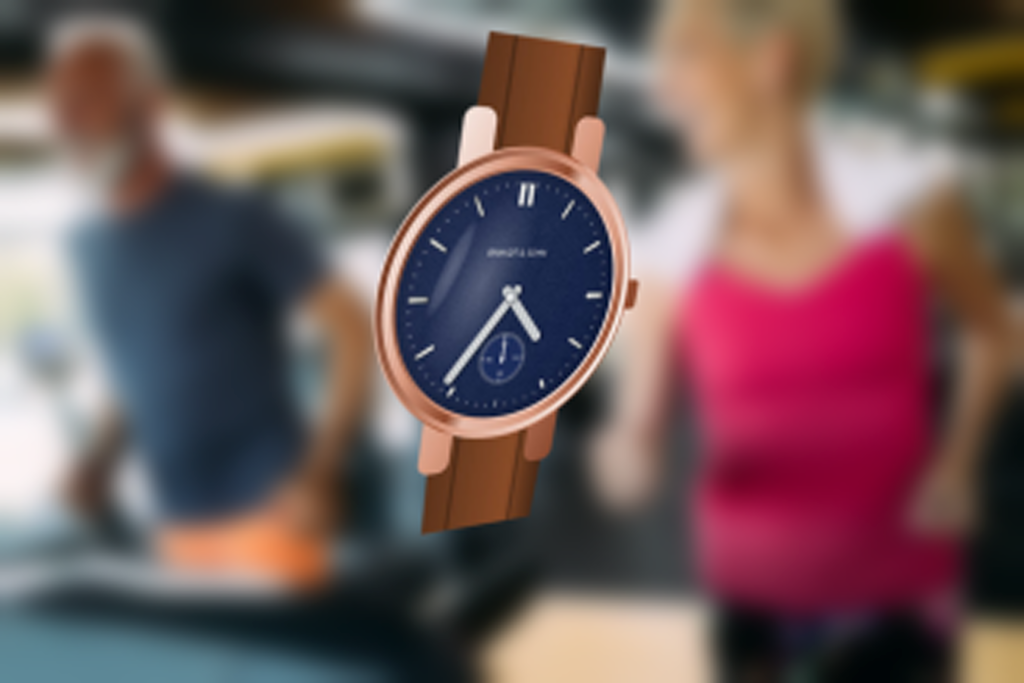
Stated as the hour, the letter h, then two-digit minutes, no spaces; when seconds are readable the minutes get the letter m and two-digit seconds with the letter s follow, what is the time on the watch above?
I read 4h36
